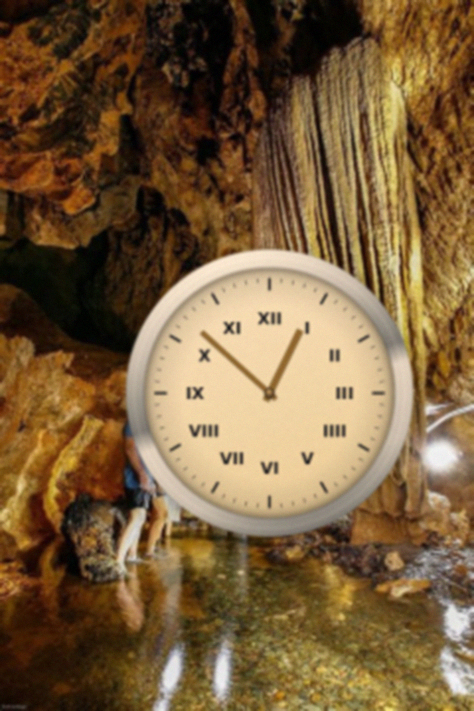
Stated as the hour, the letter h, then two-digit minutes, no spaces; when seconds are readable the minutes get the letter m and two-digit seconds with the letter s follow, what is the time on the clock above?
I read 12h52
